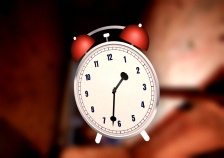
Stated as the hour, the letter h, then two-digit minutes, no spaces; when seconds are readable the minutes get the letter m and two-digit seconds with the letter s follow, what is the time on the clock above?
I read 1h32
